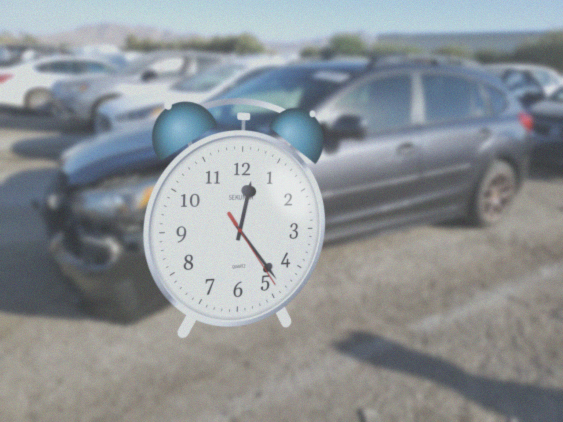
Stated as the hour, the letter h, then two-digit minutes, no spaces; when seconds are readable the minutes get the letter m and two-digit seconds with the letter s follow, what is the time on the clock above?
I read 12h23m24s
